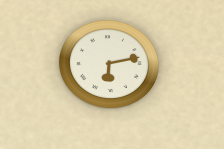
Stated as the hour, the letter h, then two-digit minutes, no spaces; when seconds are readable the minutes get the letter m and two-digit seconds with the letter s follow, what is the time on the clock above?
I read 6h13
